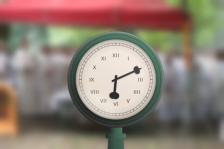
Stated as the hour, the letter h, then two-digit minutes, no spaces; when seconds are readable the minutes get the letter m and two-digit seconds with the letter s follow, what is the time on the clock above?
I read 6h11
